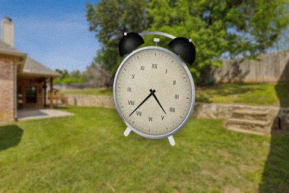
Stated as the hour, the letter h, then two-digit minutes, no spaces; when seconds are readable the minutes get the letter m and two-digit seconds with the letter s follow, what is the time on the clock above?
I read 4h37
